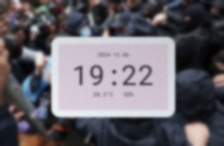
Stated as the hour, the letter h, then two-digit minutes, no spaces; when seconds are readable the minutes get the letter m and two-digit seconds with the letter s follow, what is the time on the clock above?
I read 19h22
